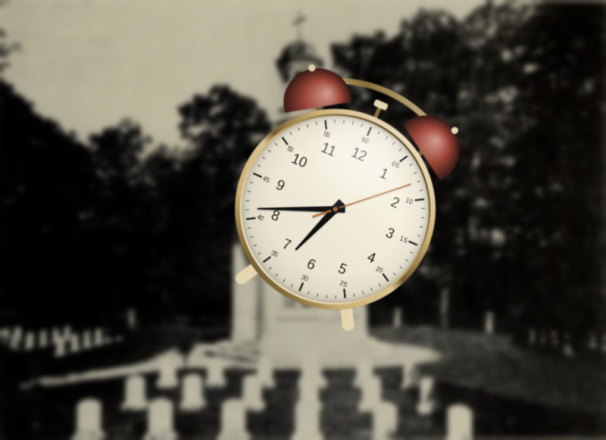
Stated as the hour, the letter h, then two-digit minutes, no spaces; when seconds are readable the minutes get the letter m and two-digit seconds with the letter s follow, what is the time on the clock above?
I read 6h41m08s
